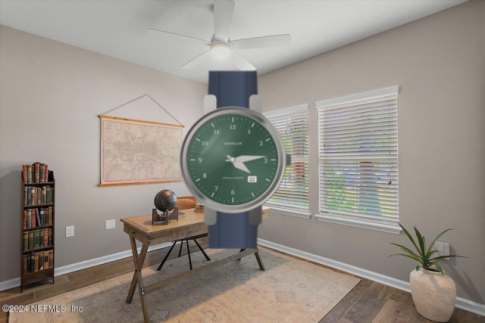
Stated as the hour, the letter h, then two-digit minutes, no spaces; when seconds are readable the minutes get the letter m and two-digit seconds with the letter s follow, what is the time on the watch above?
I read 4h14
